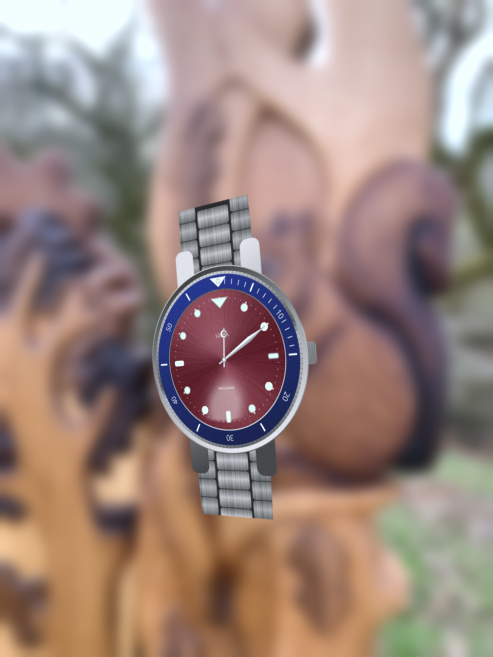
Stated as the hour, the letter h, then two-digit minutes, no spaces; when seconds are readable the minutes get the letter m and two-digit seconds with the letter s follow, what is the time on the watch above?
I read 12h10
